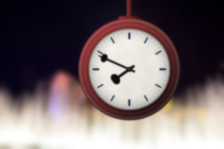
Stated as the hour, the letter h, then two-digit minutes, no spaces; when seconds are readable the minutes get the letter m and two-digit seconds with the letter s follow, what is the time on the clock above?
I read 7h49
